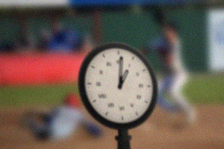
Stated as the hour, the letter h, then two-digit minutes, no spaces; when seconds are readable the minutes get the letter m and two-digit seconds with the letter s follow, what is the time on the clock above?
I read 1h01
